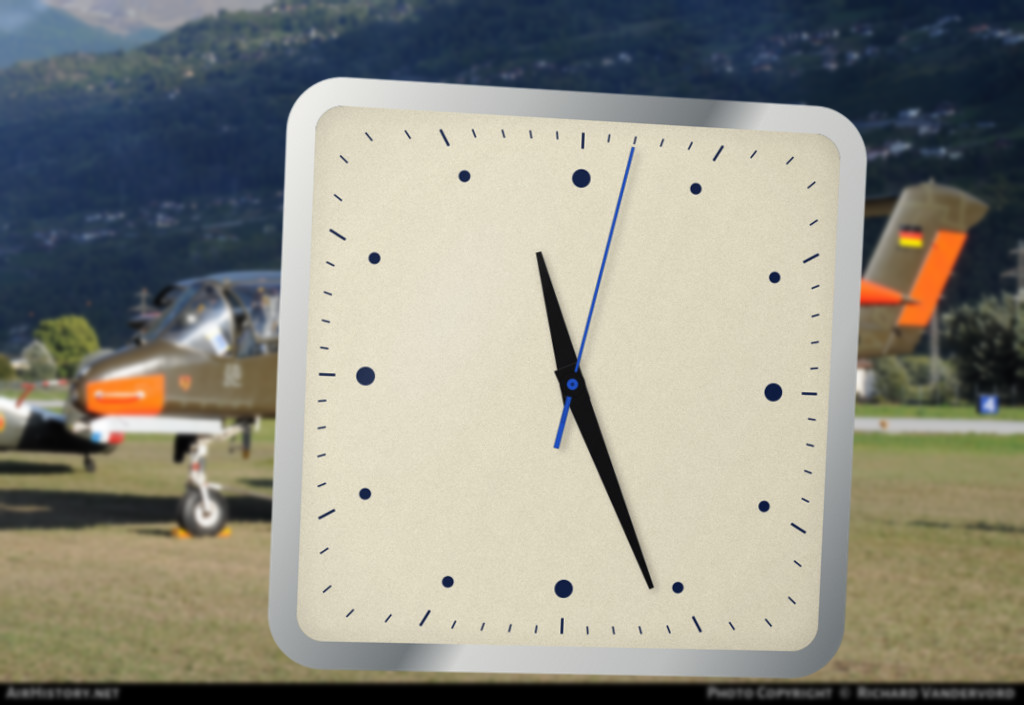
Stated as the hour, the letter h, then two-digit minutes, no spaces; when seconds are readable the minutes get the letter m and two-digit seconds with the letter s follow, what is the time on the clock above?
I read 11h26m02s
